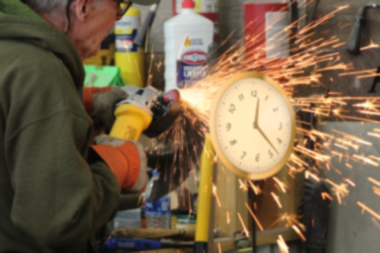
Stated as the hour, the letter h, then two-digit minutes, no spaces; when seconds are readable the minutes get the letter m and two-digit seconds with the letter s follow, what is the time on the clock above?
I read 12h23
